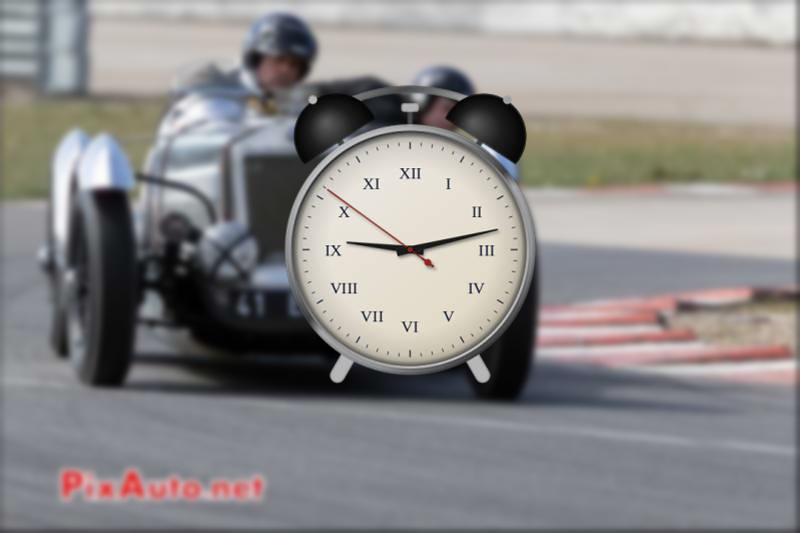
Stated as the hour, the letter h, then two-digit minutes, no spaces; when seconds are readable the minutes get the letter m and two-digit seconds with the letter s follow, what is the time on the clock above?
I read 9h12m51s
